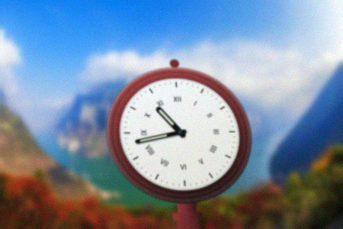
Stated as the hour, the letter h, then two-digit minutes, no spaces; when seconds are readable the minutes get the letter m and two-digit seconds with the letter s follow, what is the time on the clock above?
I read 10h43
